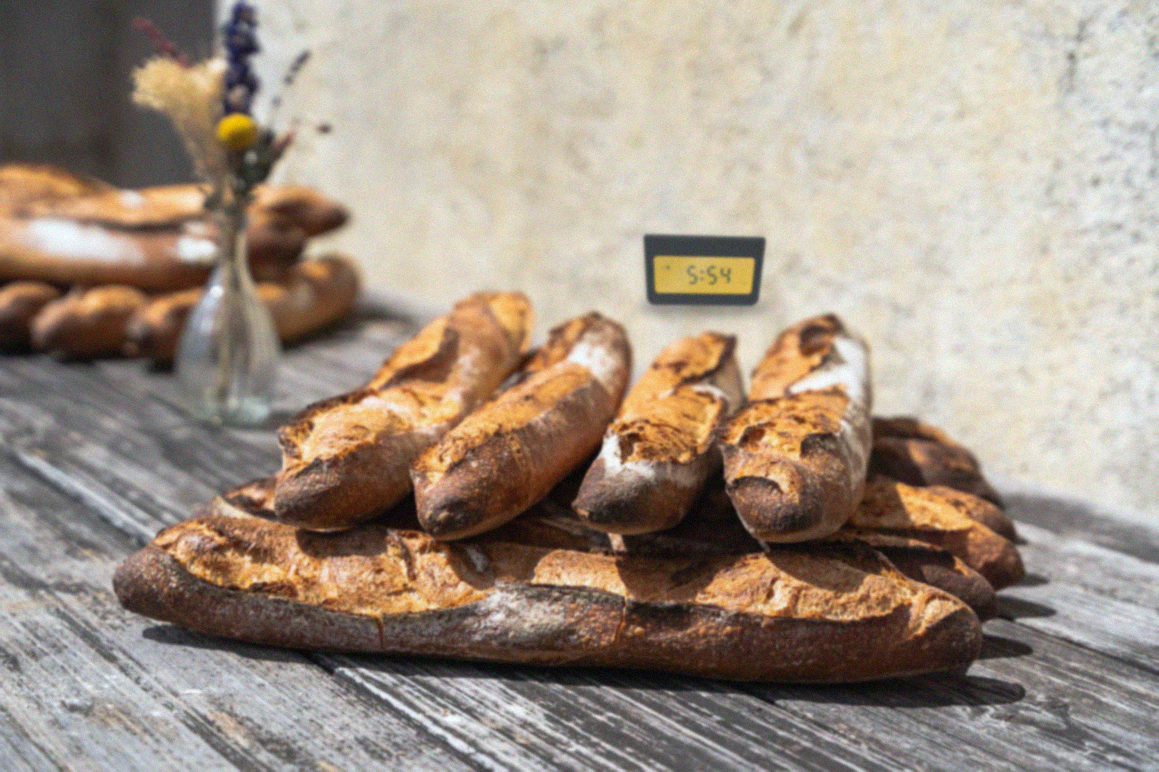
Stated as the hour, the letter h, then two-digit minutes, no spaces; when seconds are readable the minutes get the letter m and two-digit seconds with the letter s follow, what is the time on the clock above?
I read 5h54
